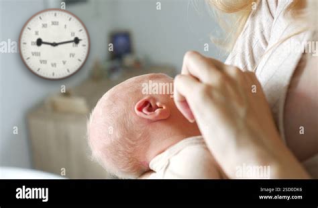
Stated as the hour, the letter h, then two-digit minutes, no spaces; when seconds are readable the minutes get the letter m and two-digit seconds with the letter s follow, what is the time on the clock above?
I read 9h13
